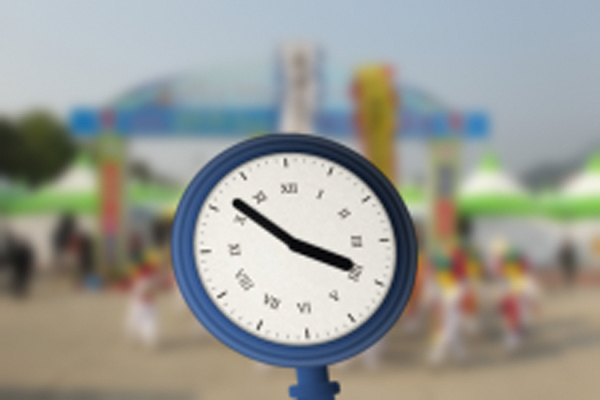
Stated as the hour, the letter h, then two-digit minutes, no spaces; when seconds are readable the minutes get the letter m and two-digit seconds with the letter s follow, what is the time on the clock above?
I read 3h52
